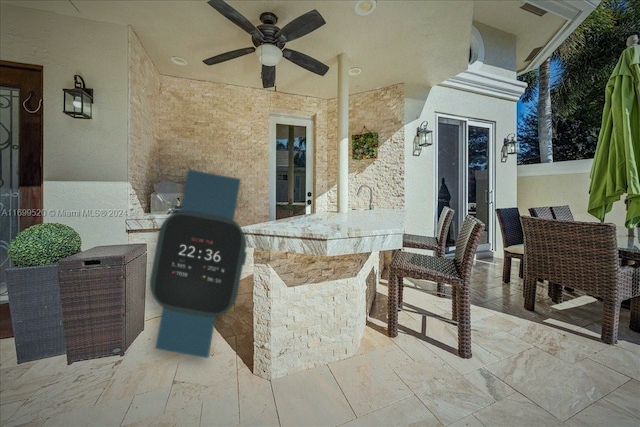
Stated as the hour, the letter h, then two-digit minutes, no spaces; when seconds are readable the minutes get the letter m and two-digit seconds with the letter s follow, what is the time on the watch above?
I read 22h36
